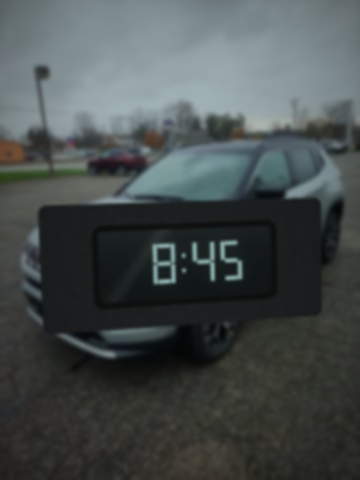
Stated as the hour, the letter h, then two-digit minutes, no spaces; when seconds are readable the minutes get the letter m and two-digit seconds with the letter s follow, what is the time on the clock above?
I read 8h45
